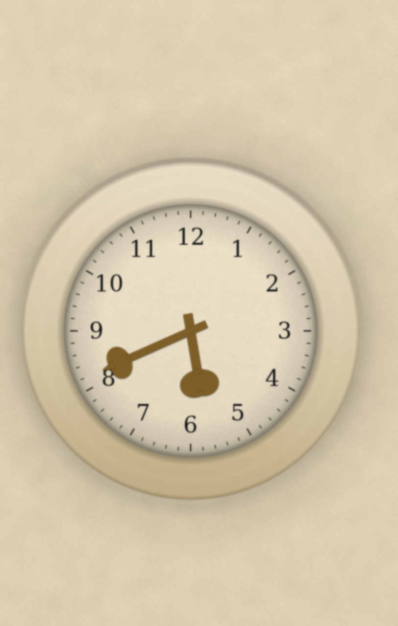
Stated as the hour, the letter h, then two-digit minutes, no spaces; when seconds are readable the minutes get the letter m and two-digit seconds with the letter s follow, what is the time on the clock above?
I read 5h41
